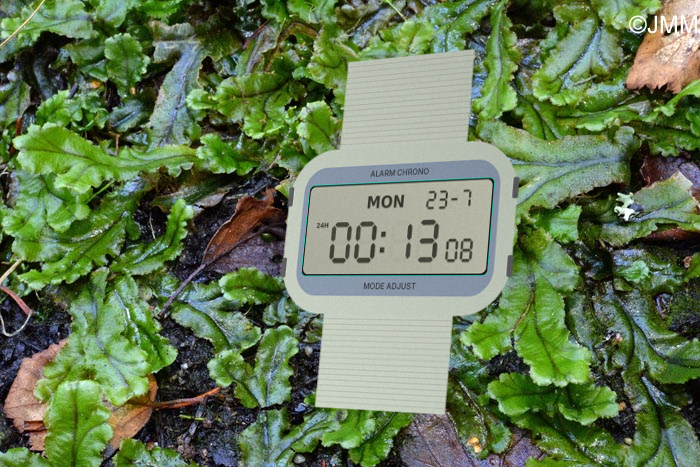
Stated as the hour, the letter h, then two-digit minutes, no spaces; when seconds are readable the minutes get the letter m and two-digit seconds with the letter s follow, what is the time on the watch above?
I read 0h13m08s
